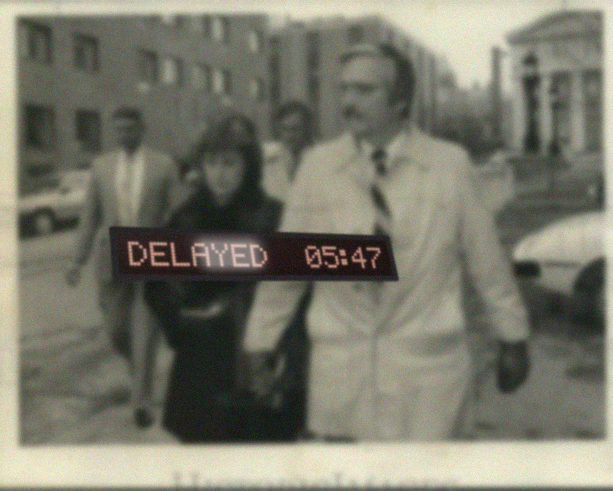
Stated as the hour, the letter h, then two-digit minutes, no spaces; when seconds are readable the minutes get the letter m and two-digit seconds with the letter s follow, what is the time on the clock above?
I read 5h47
